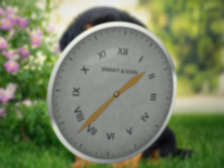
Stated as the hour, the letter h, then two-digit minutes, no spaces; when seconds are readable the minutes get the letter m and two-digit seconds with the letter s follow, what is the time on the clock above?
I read 1h37
